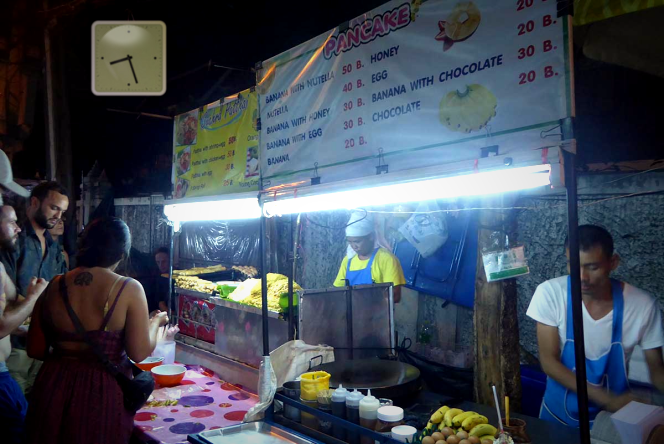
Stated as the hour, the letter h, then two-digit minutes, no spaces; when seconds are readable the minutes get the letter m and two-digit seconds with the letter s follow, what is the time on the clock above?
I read 8h27
